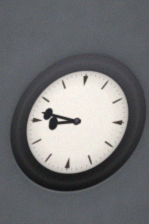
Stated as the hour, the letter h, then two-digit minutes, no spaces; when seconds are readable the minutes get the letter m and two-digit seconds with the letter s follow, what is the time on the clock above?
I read 8h47
